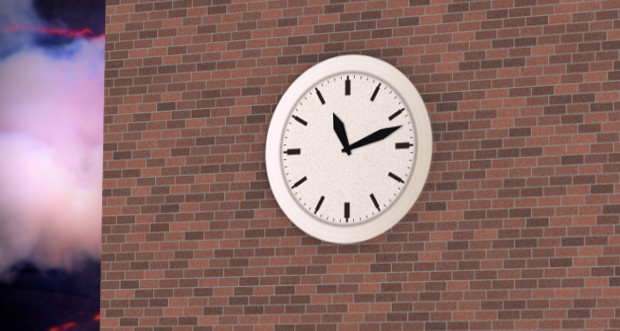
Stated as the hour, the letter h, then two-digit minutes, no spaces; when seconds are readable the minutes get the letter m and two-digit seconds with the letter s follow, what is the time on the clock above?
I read 11h12
